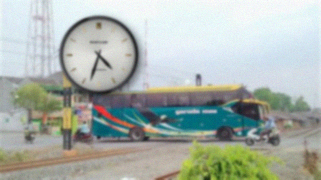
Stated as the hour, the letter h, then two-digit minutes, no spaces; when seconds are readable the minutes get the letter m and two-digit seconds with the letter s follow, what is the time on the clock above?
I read 4h33
